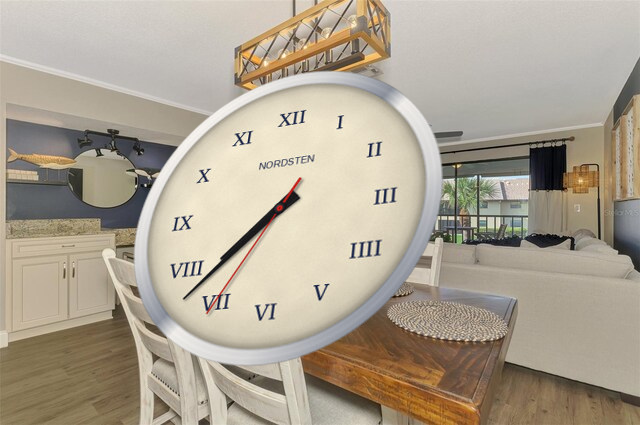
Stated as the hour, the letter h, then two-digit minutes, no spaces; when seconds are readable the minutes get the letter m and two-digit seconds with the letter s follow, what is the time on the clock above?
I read 7h37m35s
